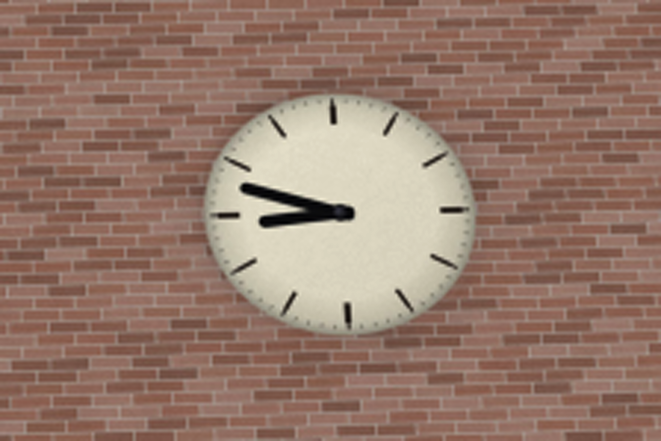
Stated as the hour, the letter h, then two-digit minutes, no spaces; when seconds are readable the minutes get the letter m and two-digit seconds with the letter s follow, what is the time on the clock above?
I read 8h48
